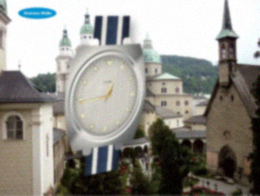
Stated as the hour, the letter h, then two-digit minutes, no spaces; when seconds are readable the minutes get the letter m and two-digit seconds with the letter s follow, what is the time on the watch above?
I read 12h44
